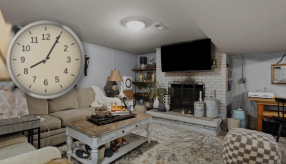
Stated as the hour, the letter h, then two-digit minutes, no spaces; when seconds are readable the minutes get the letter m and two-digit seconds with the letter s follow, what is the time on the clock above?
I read 8h05
